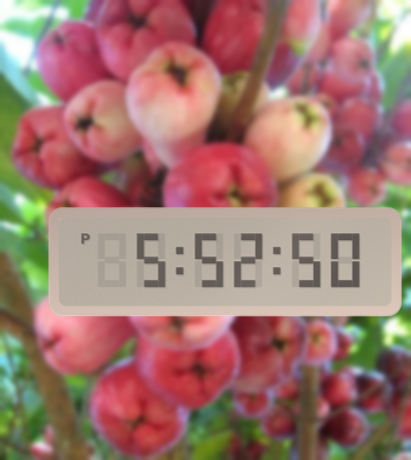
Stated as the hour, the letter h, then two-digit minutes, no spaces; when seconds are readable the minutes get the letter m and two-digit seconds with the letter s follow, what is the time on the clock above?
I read 5h52m50s
